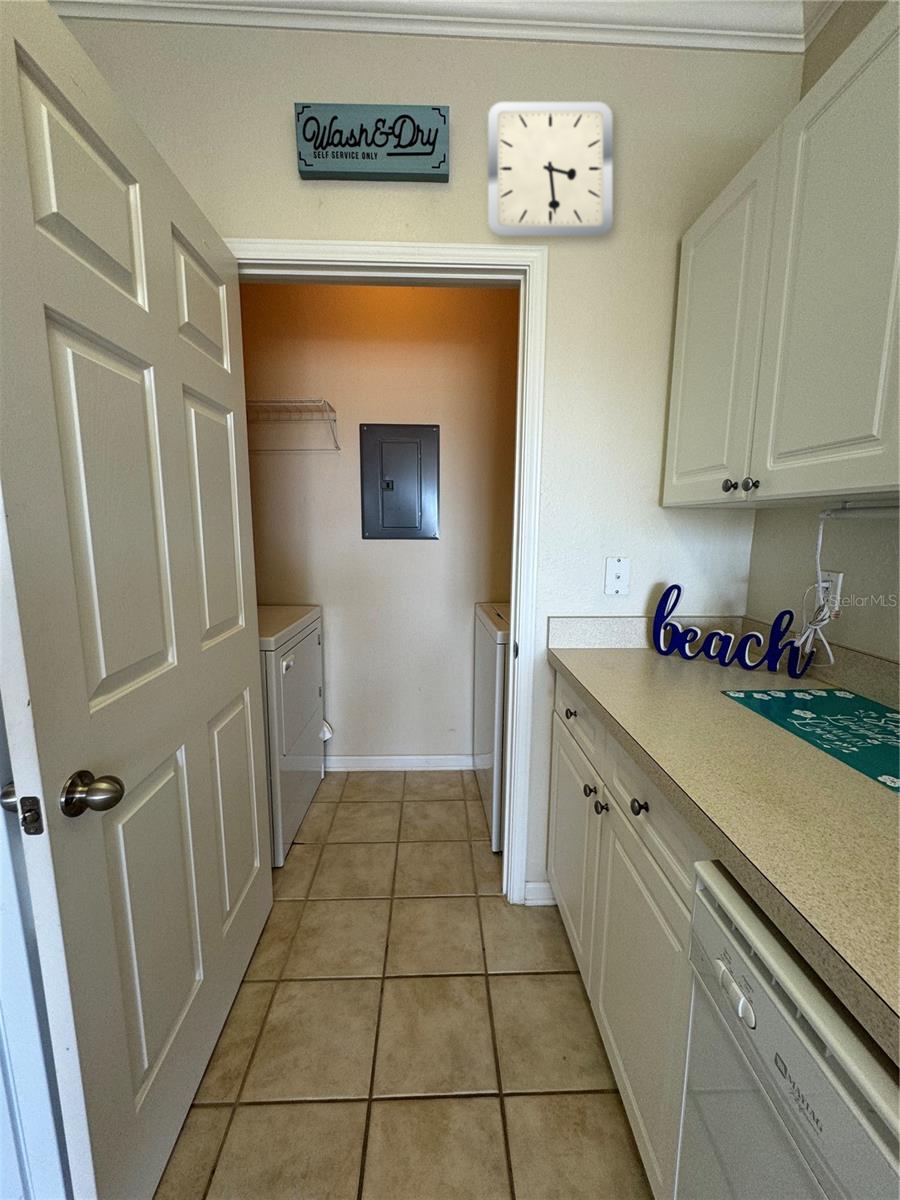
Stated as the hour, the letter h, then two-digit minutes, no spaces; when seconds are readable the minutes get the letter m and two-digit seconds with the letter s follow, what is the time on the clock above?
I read 3h29
